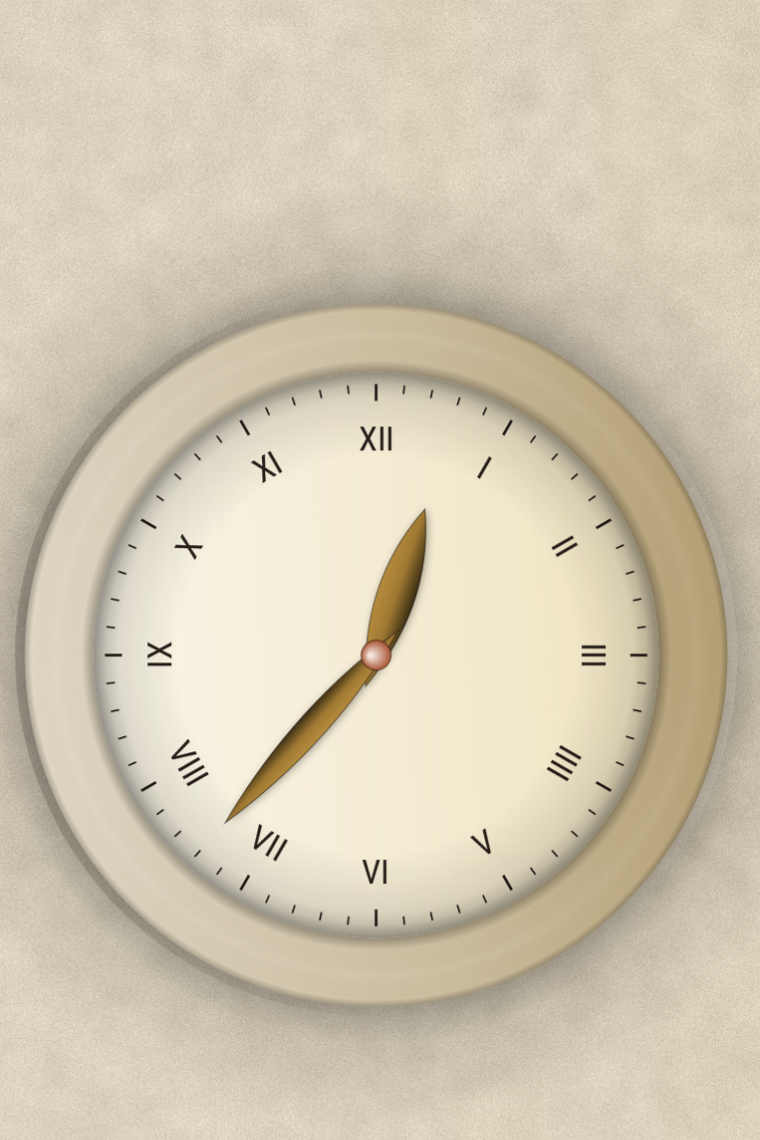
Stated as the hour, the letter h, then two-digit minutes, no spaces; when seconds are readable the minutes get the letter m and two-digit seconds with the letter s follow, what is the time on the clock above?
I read 12h37
